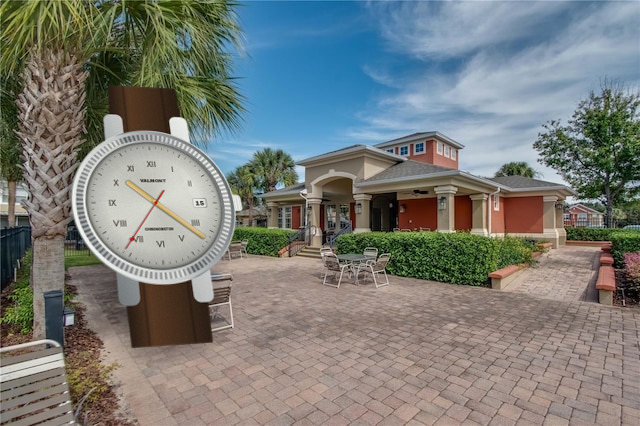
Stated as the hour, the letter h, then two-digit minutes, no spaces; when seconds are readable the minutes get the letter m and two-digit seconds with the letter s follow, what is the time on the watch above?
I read 10h21m36s
